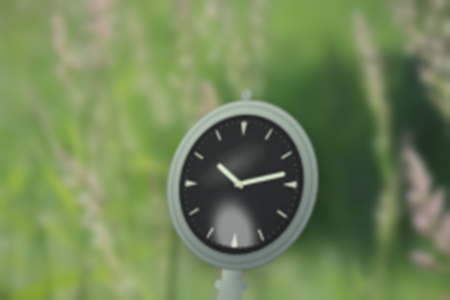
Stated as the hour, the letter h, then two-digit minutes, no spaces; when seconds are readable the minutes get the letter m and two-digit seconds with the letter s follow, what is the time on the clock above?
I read 10h13
